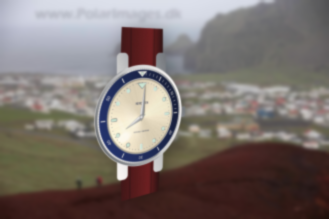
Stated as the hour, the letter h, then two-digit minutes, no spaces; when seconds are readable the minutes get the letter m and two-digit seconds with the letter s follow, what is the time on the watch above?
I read 8h01
